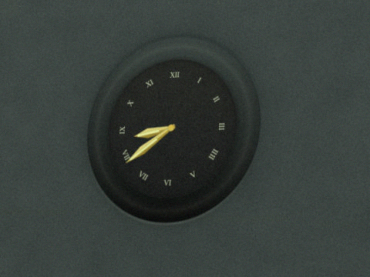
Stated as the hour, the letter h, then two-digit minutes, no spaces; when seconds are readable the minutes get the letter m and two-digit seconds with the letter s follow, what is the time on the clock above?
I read 8h39
